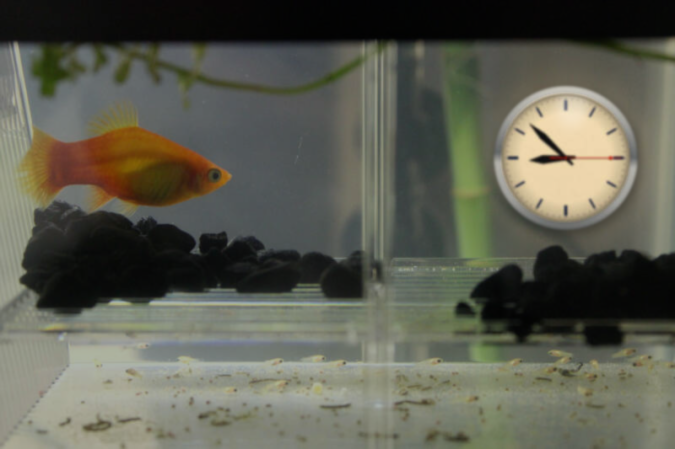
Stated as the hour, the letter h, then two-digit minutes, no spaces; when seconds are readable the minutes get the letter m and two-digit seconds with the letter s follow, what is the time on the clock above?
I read 8h52m15s
